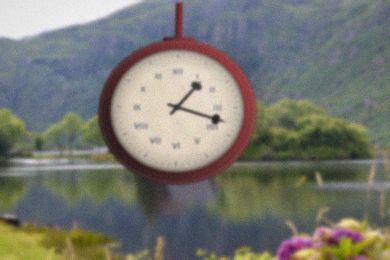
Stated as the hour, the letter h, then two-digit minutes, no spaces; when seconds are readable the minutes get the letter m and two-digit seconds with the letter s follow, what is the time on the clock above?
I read 1h18
